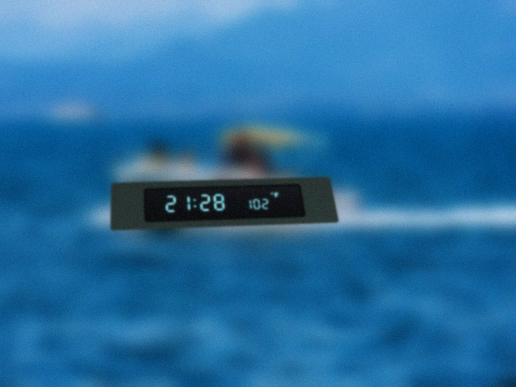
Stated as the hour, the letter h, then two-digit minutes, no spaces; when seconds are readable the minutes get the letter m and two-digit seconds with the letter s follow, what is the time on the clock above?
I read 21h28
